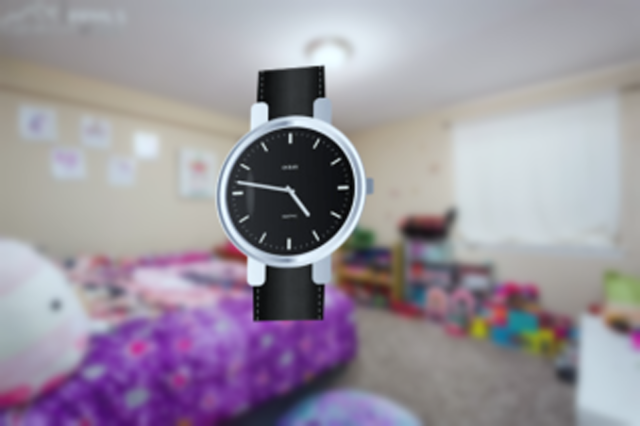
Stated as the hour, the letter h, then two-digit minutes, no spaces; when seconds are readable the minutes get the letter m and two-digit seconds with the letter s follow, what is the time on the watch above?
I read 4h47
